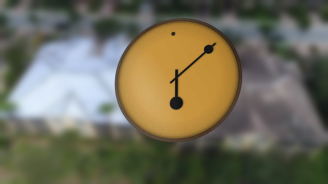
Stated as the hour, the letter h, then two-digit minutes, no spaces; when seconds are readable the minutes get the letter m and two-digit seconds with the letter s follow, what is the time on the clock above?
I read 6h09
